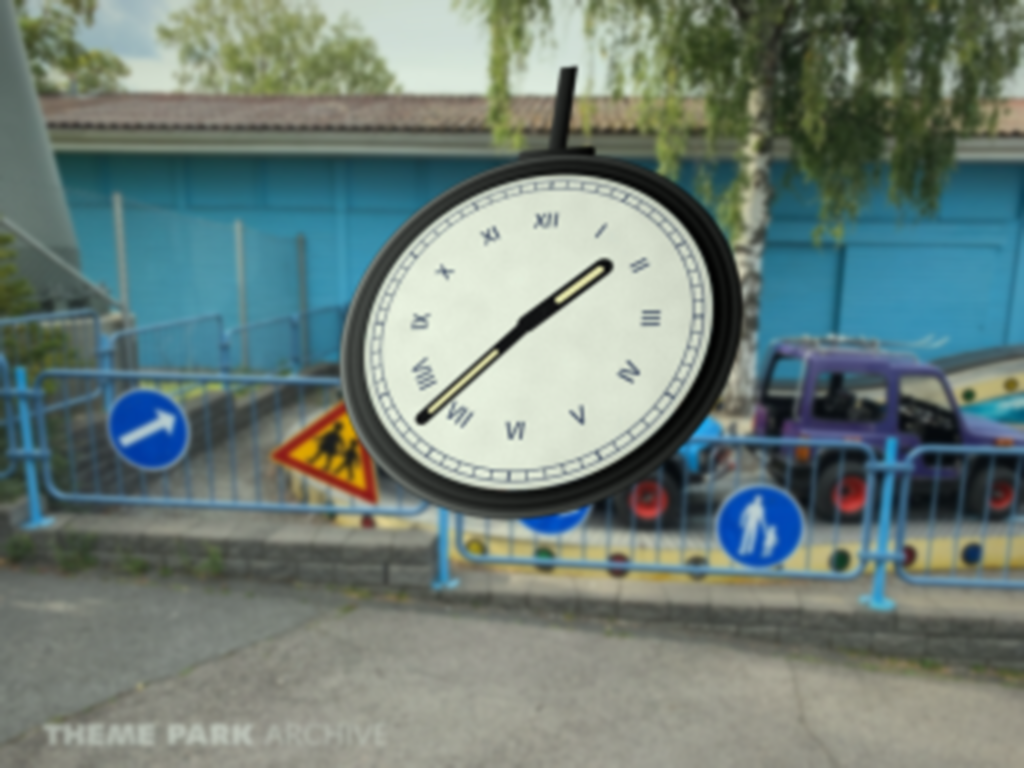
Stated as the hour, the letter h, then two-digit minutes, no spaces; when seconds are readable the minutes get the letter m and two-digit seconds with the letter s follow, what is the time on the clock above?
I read 1h37
